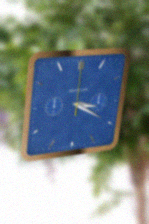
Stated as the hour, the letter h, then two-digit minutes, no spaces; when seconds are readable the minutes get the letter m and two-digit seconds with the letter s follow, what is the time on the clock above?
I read 3h20
